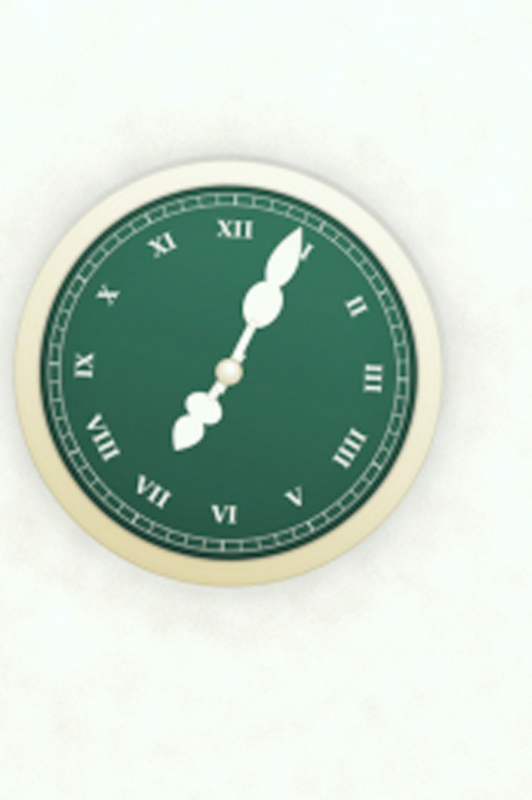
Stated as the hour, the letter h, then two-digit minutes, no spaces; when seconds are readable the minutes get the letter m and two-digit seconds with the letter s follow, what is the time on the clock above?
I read 7h04
